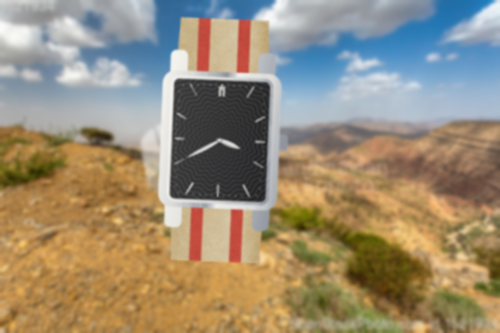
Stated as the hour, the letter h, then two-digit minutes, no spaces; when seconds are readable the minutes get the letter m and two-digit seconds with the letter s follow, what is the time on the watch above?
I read 3h40
